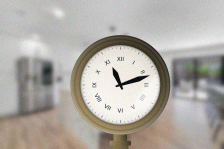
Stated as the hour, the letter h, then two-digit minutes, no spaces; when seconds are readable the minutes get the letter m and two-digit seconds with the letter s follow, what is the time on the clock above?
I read 11h12
